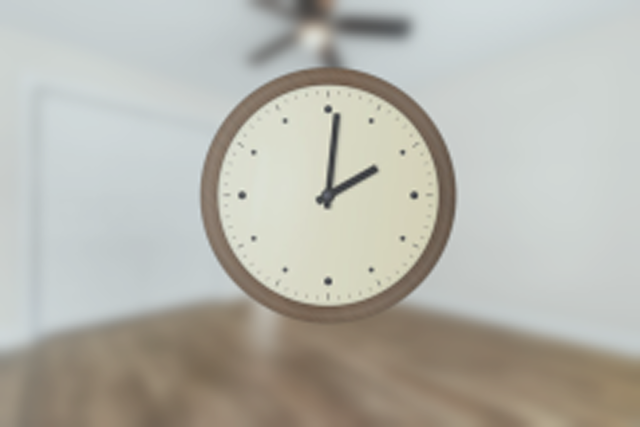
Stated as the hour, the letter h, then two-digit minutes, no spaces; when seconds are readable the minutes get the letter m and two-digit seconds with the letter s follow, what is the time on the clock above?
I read 2h01
